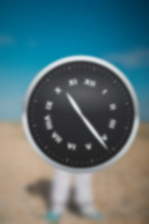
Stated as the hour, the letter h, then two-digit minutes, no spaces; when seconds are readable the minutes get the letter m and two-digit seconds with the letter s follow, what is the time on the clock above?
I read 10h21
